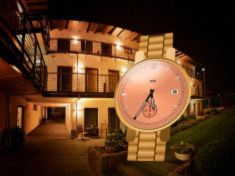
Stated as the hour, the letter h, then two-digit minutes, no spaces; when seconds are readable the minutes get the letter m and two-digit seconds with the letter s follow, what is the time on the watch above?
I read 5h35
